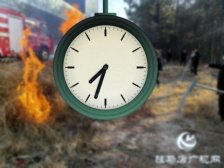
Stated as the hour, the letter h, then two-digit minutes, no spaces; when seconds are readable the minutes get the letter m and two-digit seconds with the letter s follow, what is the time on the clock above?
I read 7h33
